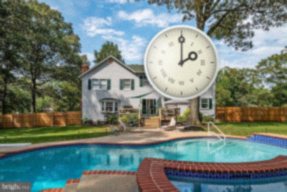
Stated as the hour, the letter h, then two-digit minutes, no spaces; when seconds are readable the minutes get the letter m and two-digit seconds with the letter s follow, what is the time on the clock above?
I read 2h00
